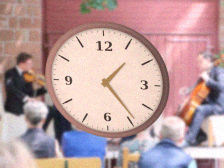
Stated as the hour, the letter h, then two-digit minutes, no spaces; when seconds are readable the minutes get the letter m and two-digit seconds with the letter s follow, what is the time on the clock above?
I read 1h24
